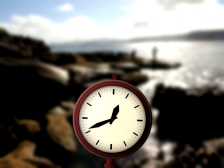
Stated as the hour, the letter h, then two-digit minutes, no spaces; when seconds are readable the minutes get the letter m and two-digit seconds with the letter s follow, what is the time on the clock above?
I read 12h41
